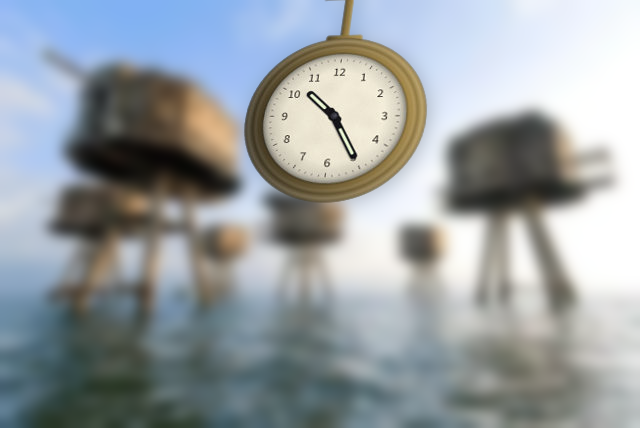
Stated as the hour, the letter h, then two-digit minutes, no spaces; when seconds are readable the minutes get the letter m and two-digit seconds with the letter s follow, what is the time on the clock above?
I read 10h25
